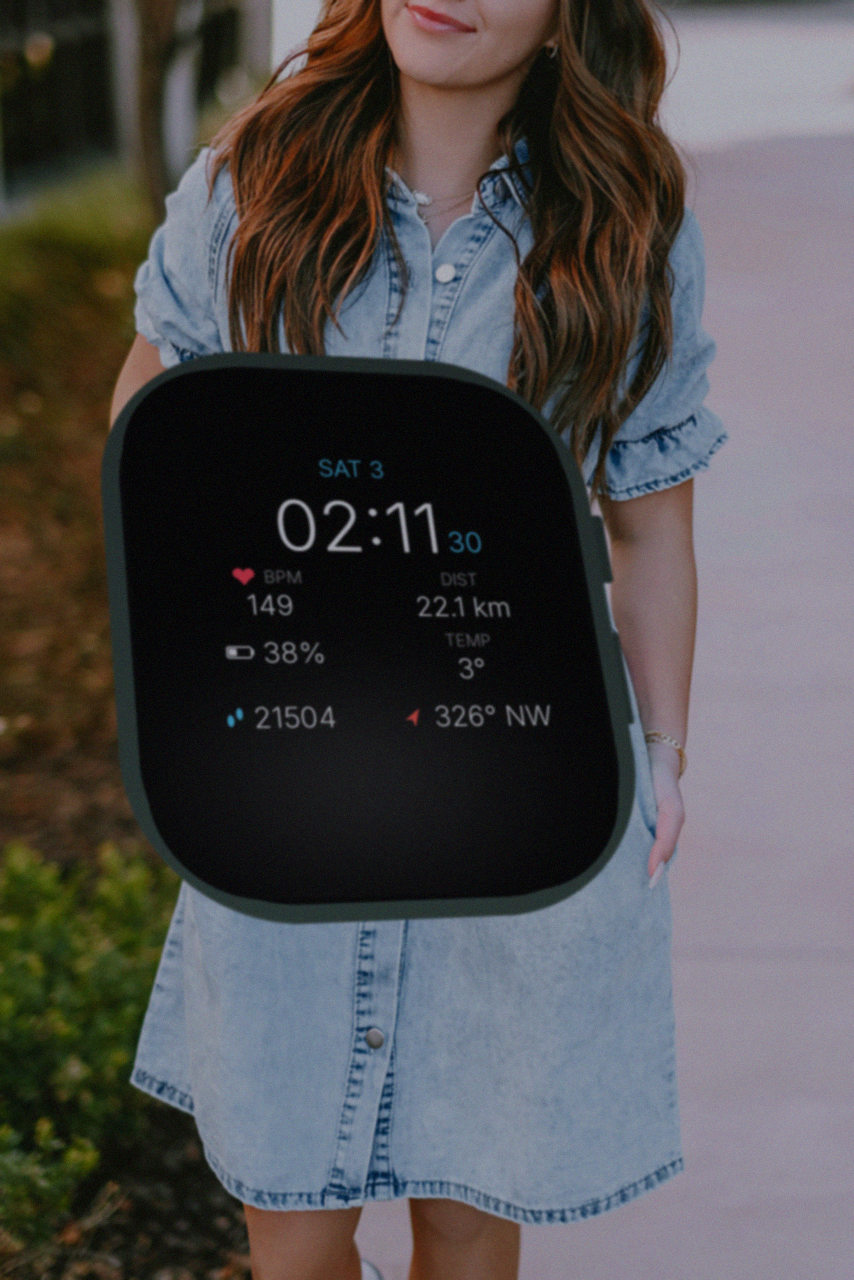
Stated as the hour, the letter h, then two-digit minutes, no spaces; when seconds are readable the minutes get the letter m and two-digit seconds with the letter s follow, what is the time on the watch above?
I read 2h11m30s
